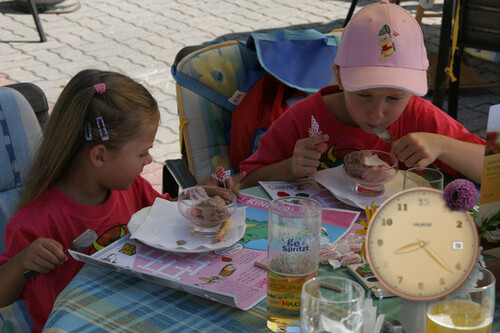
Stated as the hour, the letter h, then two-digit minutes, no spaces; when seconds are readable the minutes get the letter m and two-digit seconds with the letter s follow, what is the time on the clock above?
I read 8h22
